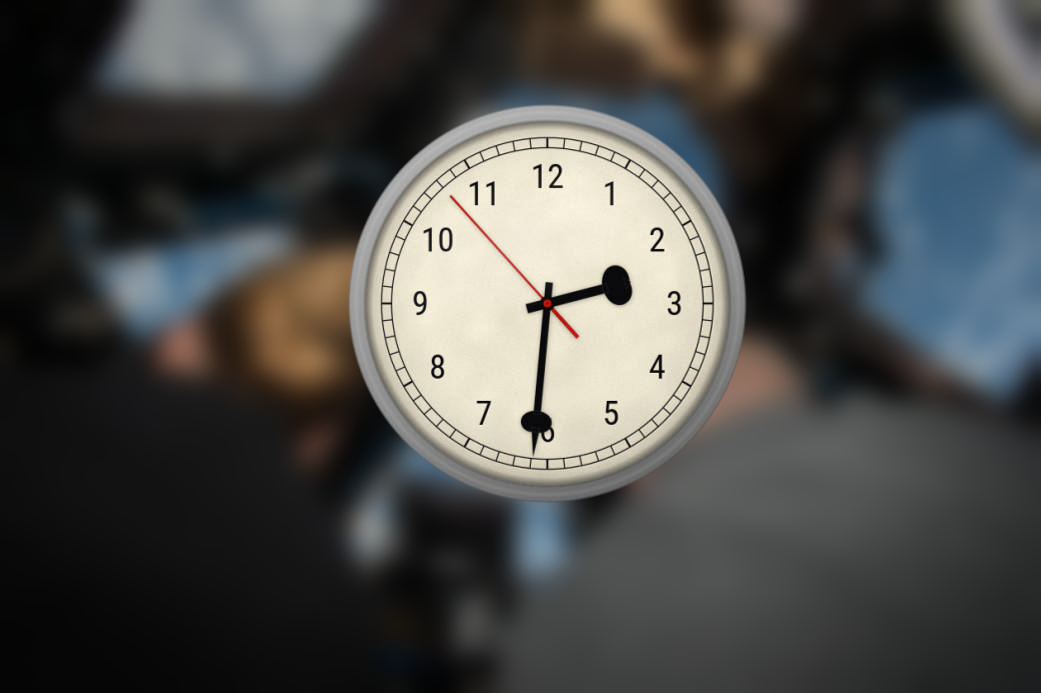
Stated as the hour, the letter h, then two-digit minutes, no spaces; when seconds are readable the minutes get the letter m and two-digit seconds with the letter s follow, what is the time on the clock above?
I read 2h30m53s
